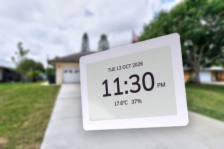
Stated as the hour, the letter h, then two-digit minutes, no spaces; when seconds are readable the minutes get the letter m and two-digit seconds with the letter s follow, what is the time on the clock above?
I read 11h30
